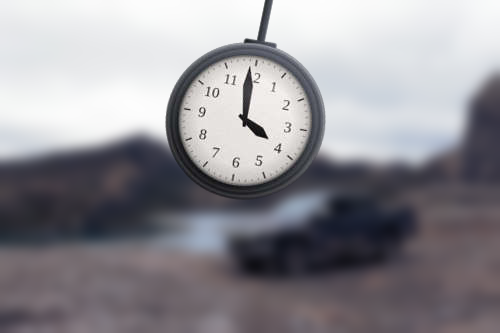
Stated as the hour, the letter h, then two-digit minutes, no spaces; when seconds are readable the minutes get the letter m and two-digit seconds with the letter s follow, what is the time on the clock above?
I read 3h59
